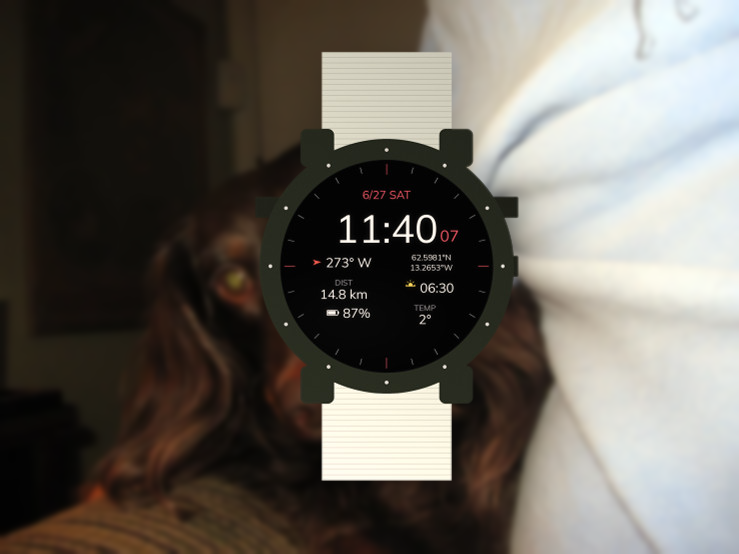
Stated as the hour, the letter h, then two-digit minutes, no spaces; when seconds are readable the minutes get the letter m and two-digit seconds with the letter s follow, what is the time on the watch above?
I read 11h40m07s
